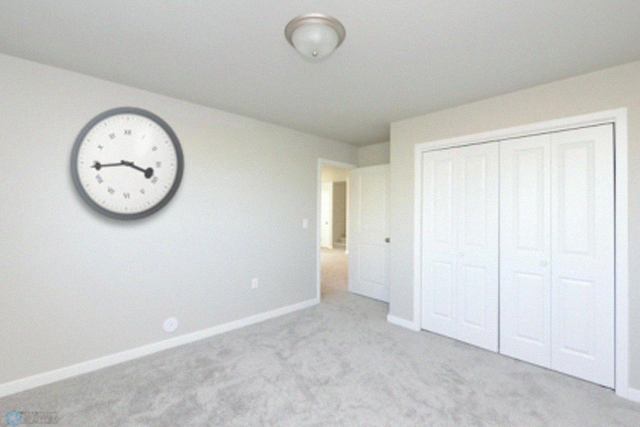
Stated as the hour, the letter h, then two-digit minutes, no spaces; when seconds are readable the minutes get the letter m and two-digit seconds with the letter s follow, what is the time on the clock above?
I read 3h44
